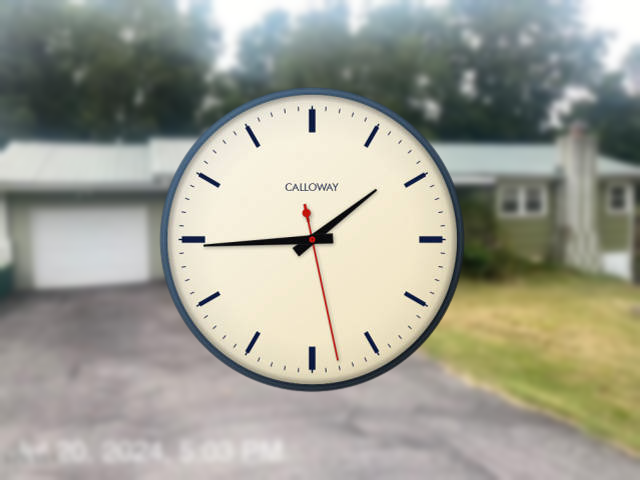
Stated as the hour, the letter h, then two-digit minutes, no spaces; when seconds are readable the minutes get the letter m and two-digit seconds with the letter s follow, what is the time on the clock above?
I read 1h44m28s
